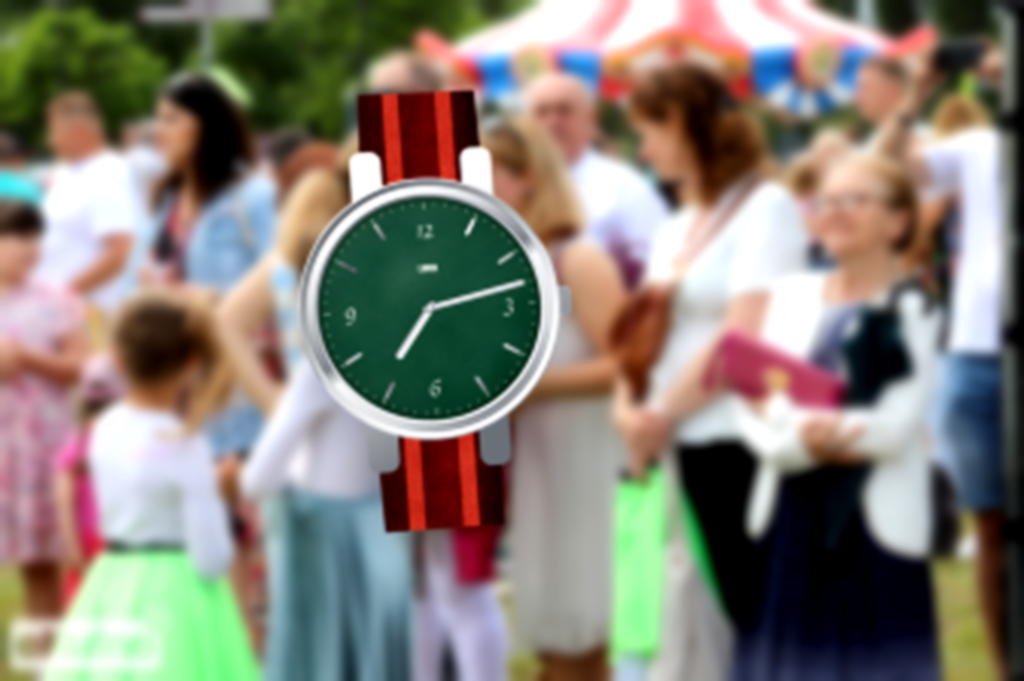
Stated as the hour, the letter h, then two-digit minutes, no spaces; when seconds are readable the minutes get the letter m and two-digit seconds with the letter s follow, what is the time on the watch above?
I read 7h13
